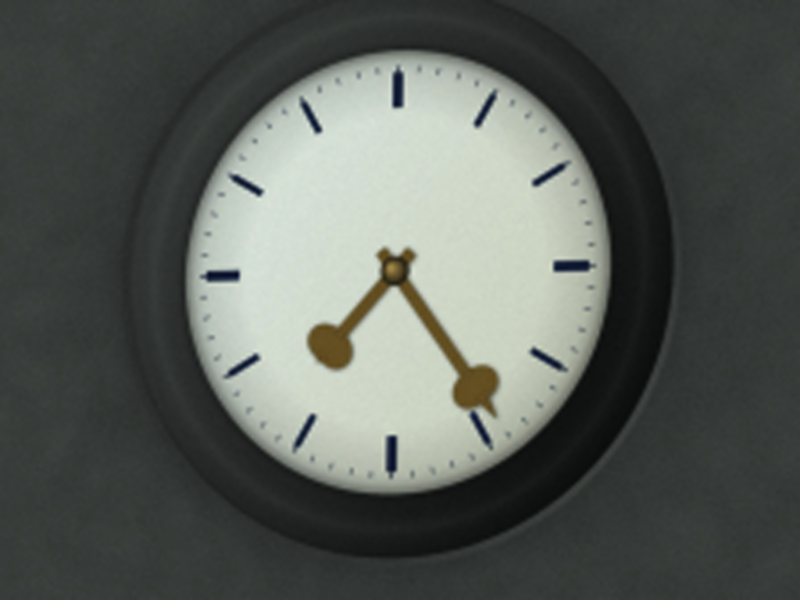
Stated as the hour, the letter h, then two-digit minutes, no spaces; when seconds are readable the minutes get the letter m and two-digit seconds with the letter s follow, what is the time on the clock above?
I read 7h24
